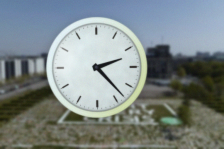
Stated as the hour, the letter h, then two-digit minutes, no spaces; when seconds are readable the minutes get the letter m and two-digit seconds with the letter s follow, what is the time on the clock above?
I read 2h23
